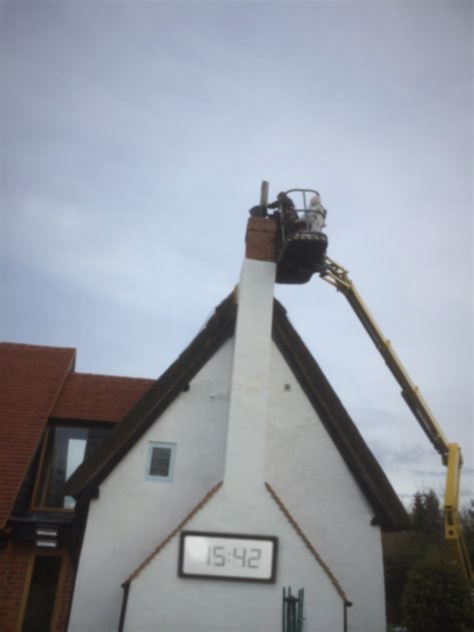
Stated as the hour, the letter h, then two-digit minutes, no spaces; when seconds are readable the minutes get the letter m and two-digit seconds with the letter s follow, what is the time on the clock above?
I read 15h42
